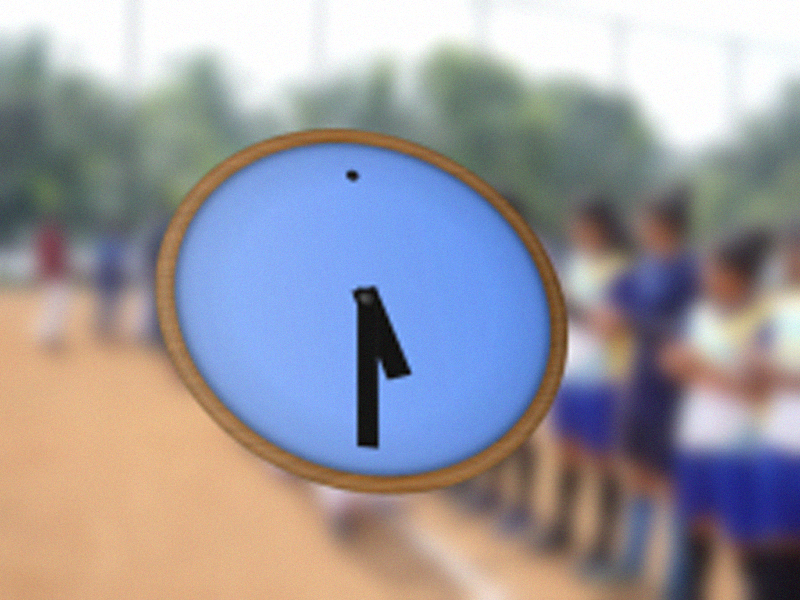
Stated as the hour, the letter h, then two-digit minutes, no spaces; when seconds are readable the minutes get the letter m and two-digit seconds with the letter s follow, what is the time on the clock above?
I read 5h31
